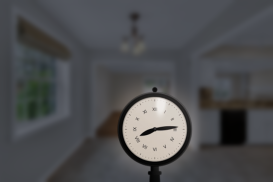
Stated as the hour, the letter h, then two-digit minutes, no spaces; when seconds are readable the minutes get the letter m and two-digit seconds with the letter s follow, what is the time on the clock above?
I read 8h14
